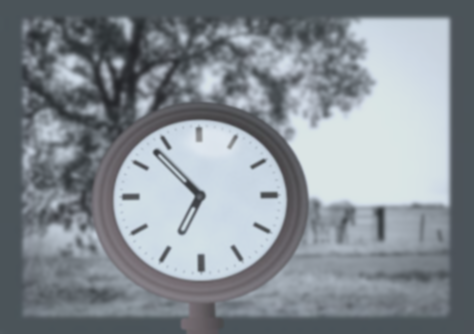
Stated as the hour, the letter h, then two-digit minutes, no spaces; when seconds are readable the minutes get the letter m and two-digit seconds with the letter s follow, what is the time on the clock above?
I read 6h53
